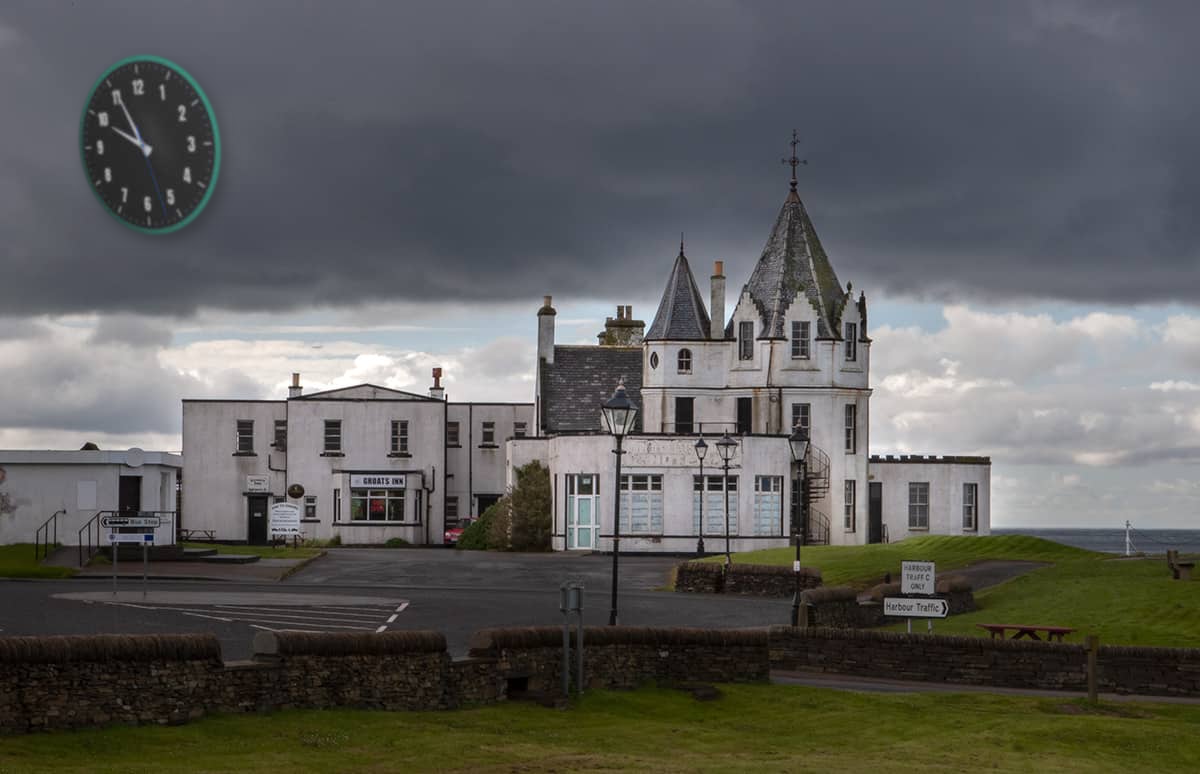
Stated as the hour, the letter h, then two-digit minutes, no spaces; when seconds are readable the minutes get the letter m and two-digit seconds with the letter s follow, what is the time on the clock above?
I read 9h55m27s
